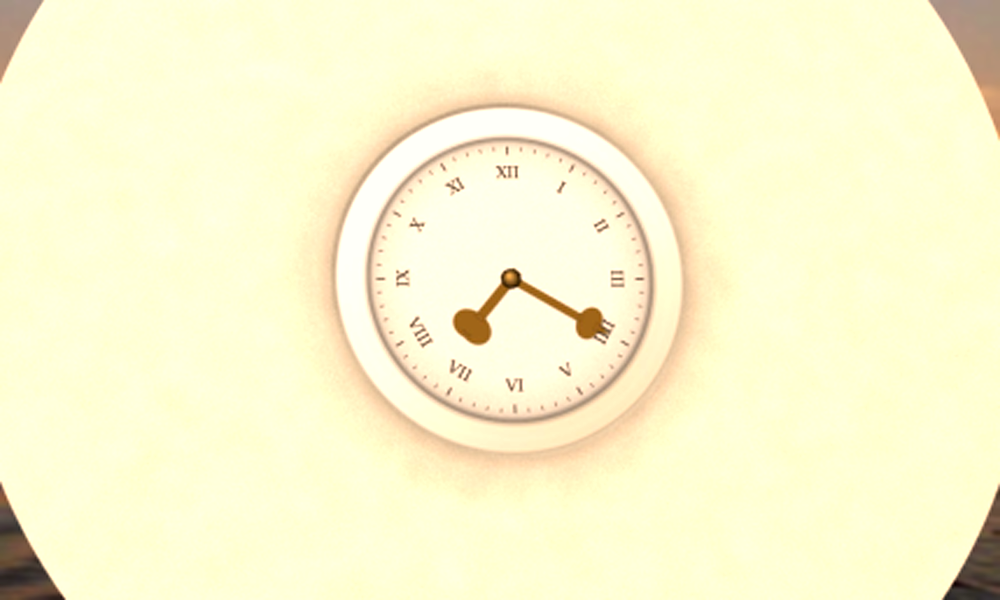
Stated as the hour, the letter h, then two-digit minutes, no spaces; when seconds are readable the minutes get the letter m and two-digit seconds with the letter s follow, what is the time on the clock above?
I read 7h20
